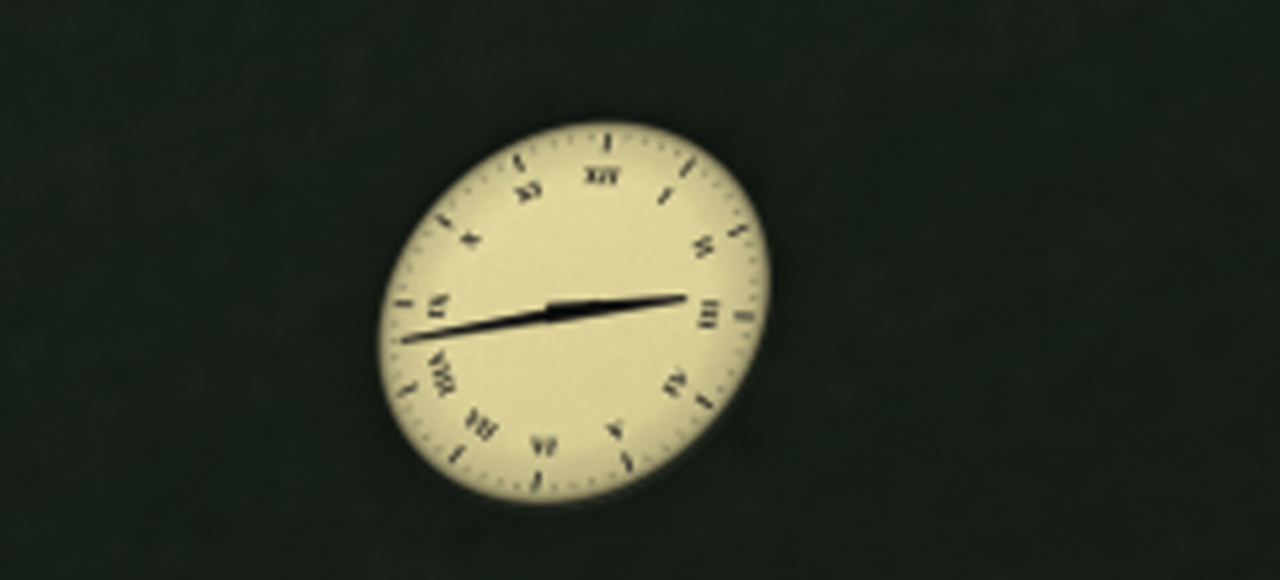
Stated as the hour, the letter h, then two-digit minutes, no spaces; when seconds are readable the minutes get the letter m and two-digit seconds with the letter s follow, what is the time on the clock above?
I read 2h43
